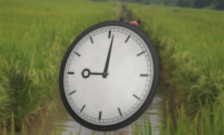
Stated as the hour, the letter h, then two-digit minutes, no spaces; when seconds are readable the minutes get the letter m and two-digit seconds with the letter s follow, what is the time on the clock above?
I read 9h01
